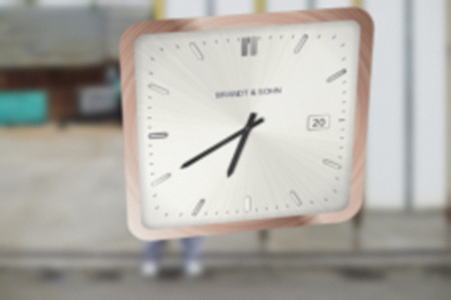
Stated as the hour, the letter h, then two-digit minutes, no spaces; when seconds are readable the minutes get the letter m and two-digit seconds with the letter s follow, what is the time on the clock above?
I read 6h40
